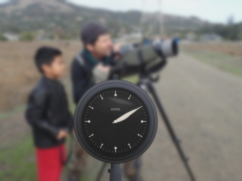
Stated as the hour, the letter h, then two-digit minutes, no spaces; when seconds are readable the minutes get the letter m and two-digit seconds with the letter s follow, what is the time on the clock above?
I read 2h10
